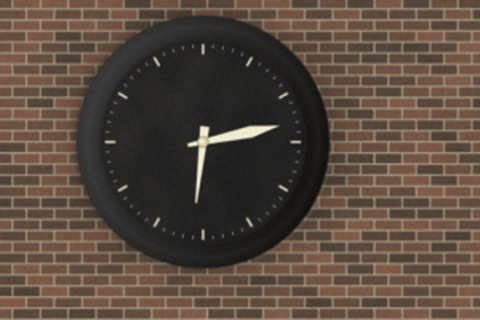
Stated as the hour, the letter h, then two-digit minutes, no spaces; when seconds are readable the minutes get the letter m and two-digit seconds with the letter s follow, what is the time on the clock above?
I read 6h13
